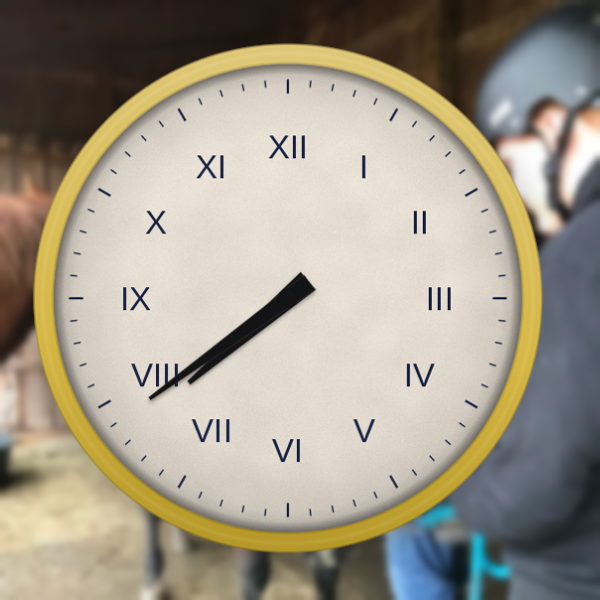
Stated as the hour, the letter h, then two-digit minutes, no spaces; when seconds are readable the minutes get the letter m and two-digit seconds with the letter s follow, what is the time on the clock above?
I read 7h39
